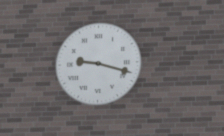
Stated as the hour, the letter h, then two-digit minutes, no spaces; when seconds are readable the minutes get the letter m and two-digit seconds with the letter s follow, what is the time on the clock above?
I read 9h18
